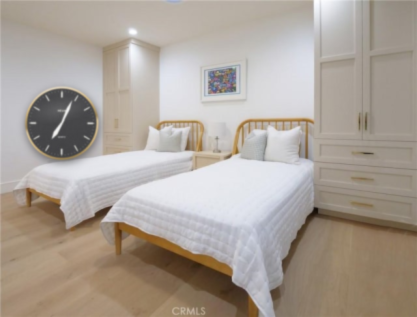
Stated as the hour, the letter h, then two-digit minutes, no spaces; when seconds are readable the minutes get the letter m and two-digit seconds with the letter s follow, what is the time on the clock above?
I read 7h04
